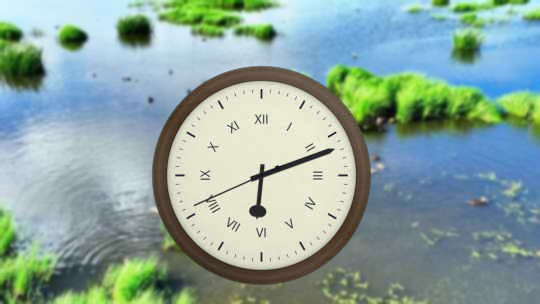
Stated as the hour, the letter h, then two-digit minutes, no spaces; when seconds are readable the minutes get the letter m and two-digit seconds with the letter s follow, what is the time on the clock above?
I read 6h11m41s
